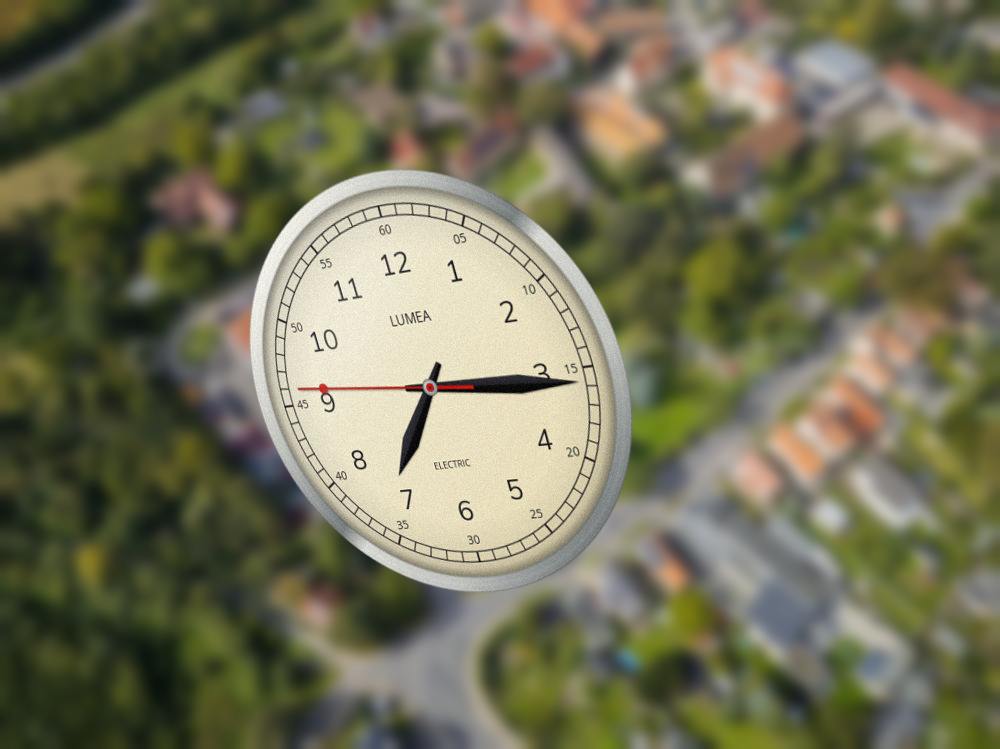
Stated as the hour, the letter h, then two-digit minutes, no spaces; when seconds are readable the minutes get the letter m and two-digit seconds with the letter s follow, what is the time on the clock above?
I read 7h15m46s
